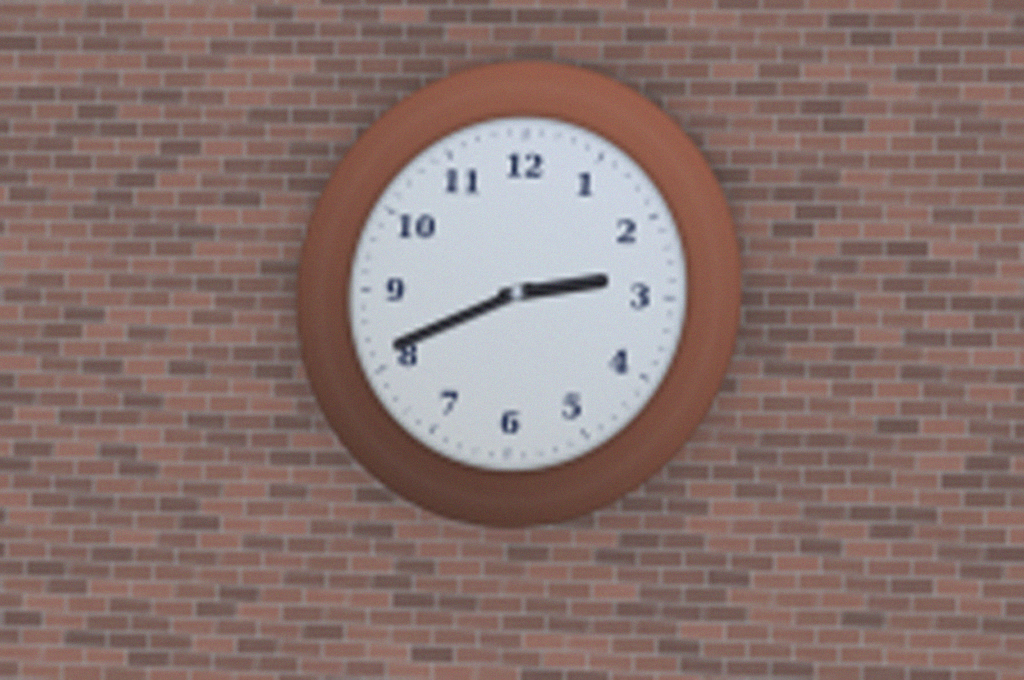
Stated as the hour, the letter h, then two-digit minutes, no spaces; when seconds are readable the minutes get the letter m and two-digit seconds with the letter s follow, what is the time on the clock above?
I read 2h41
